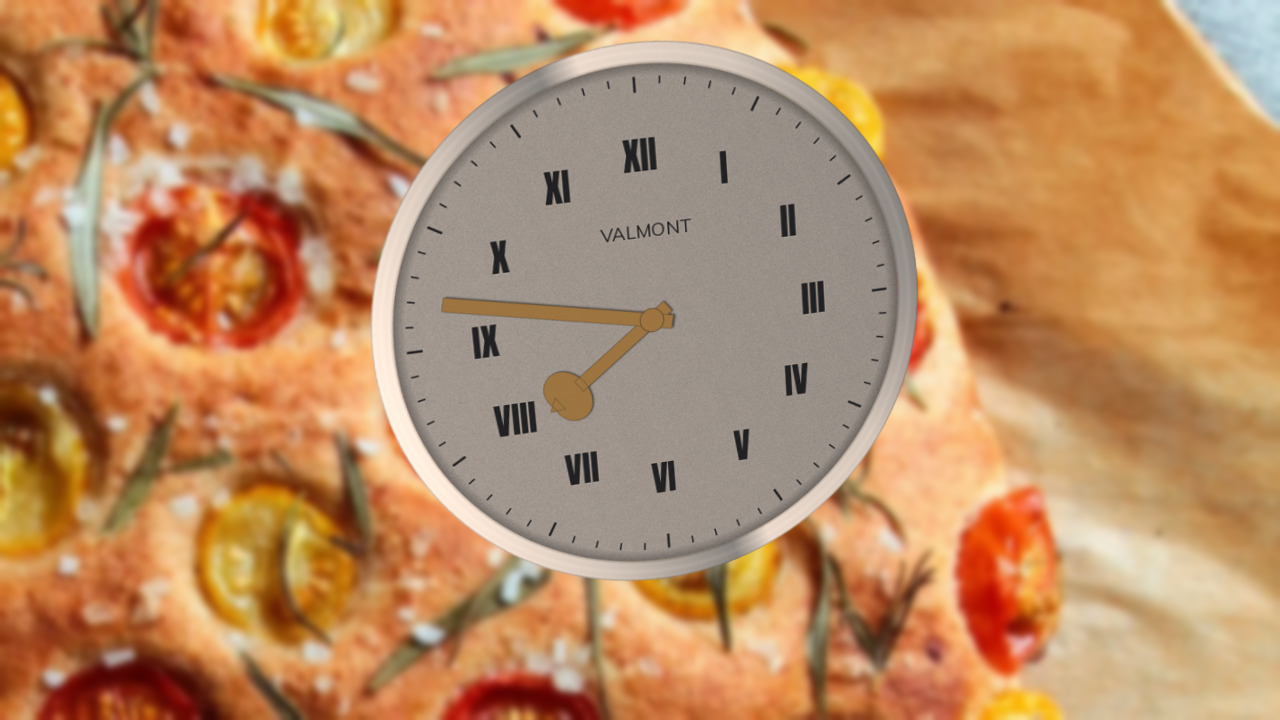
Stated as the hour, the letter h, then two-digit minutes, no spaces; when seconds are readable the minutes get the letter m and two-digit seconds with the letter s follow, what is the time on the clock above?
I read 7h47
